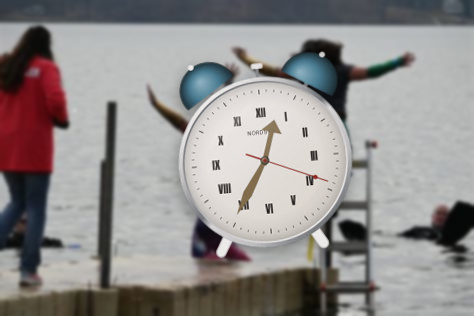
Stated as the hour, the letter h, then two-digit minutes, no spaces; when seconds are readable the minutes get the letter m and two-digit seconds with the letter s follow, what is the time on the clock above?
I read 12h35m19s
